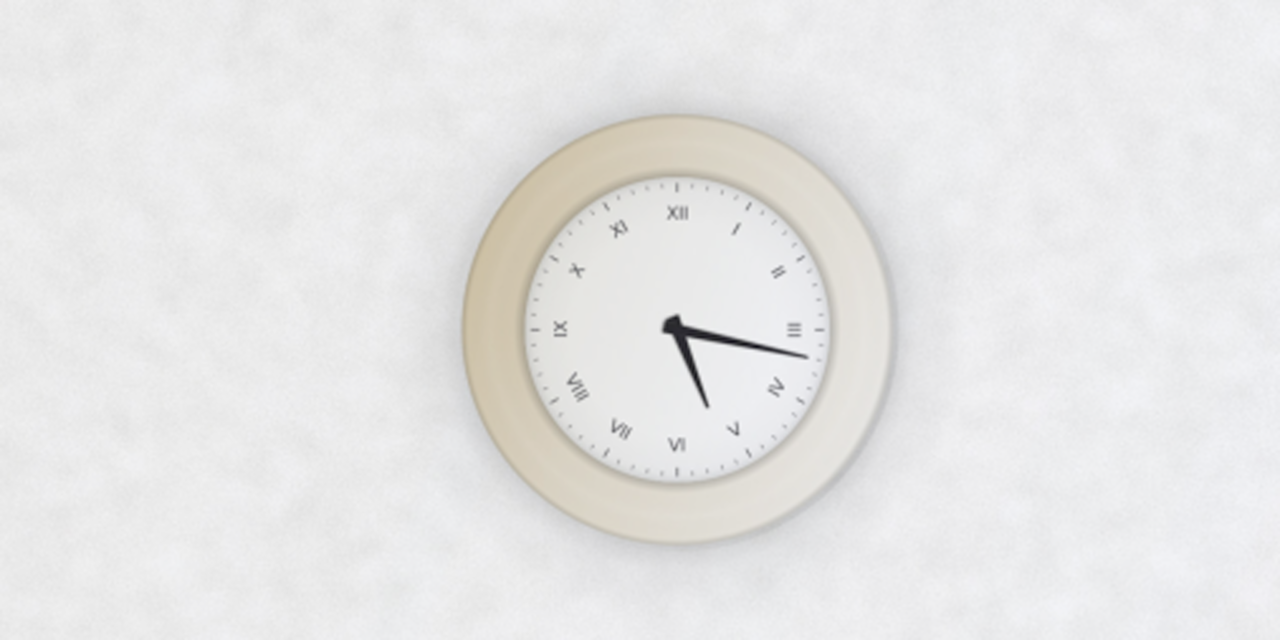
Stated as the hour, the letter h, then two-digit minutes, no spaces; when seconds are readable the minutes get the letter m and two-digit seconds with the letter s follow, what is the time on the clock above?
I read 5h17
